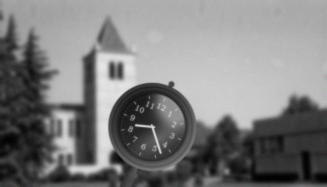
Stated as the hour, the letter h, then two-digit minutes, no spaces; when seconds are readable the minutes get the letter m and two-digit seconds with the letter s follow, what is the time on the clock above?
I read 8h23
